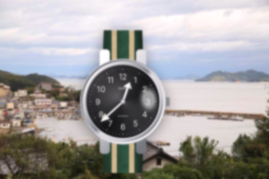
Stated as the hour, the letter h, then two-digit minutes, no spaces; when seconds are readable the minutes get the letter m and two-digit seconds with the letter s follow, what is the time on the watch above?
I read 12h38
